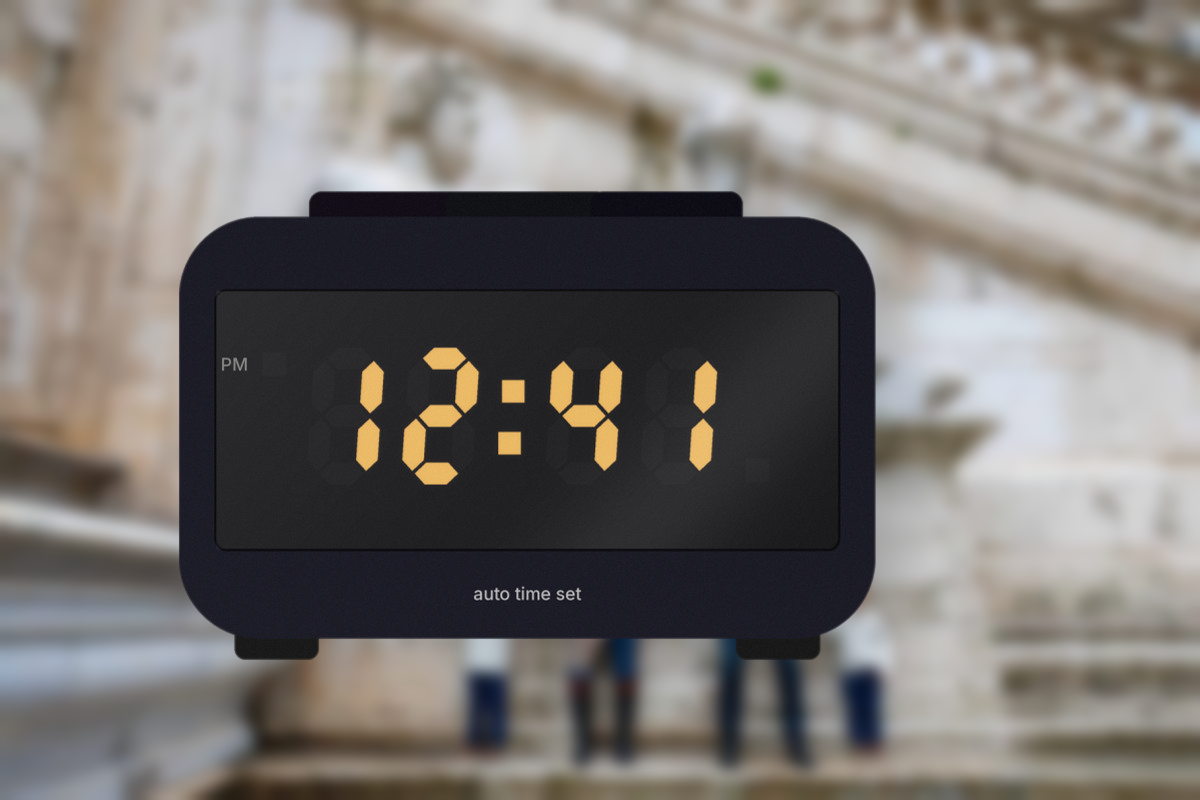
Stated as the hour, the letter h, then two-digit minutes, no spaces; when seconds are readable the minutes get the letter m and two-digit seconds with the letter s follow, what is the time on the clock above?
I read 12h41
